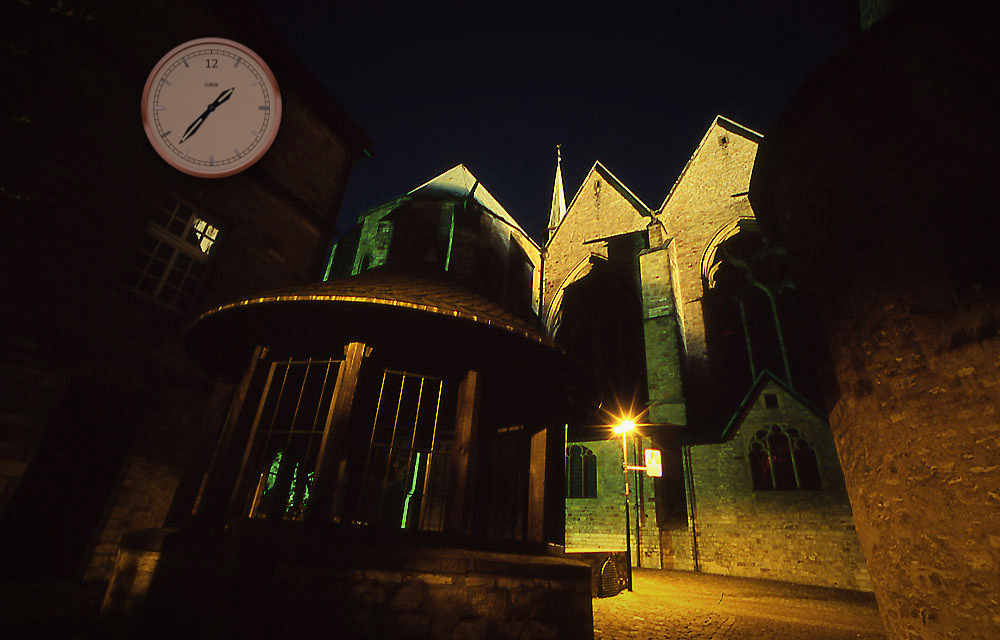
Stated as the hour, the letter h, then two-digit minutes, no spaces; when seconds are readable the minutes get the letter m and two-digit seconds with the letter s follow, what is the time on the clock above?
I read 1h37
